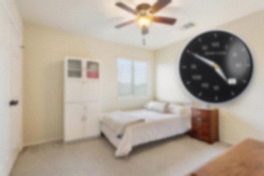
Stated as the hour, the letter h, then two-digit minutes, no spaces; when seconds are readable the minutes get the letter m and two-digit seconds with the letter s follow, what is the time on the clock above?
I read 4h50
